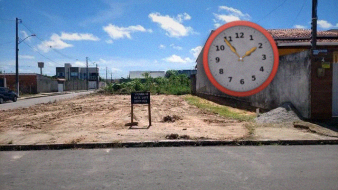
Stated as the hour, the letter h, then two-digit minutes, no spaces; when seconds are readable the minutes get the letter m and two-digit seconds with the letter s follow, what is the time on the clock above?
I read 1h54
